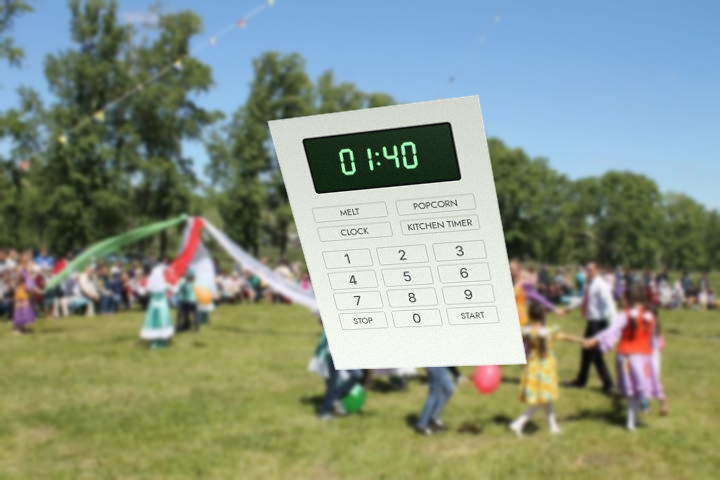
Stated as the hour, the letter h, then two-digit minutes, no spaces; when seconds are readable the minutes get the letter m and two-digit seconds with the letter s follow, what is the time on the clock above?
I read 1h40
